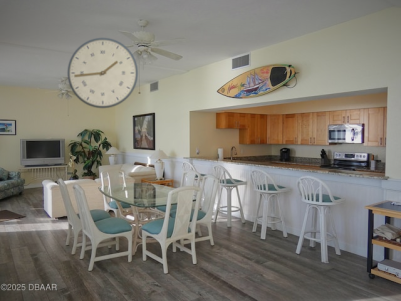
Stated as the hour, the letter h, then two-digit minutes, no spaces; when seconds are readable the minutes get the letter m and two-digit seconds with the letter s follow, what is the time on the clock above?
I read 1h44
